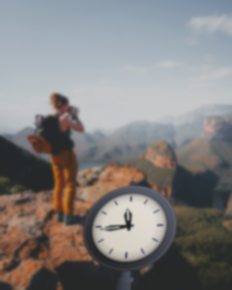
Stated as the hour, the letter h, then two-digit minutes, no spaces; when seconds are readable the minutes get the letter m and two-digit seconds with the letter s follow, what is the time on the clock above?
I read 11h44
